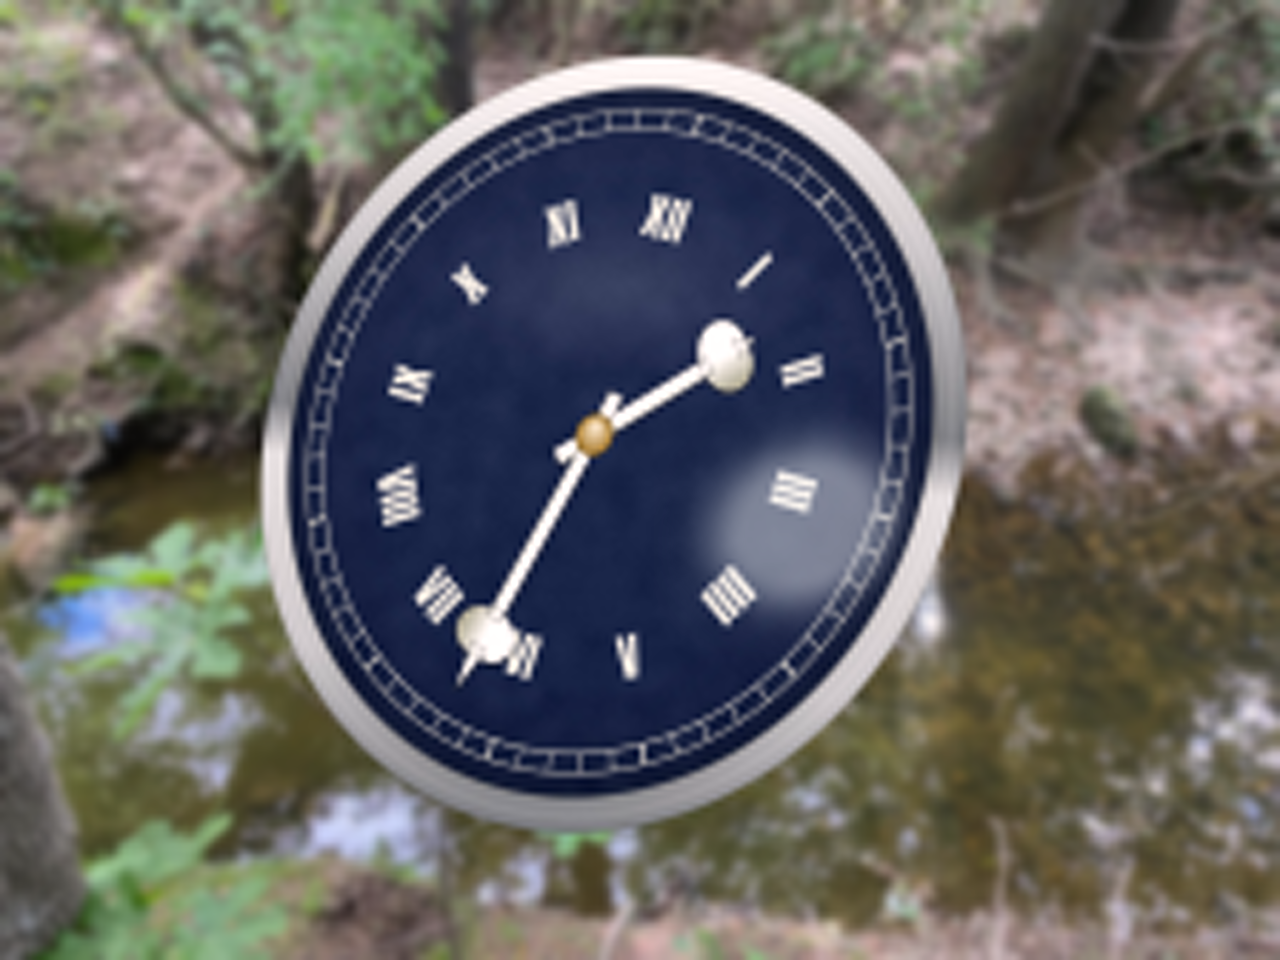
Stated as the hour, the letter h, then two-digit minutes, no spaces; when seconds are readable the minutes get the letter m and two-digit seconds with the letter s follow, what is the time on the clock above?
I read 1h32
